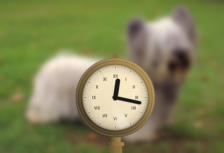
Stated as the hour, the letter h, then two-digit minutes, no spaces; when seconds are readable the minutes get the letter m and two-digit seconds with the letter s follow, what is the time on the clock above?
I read 12h17
